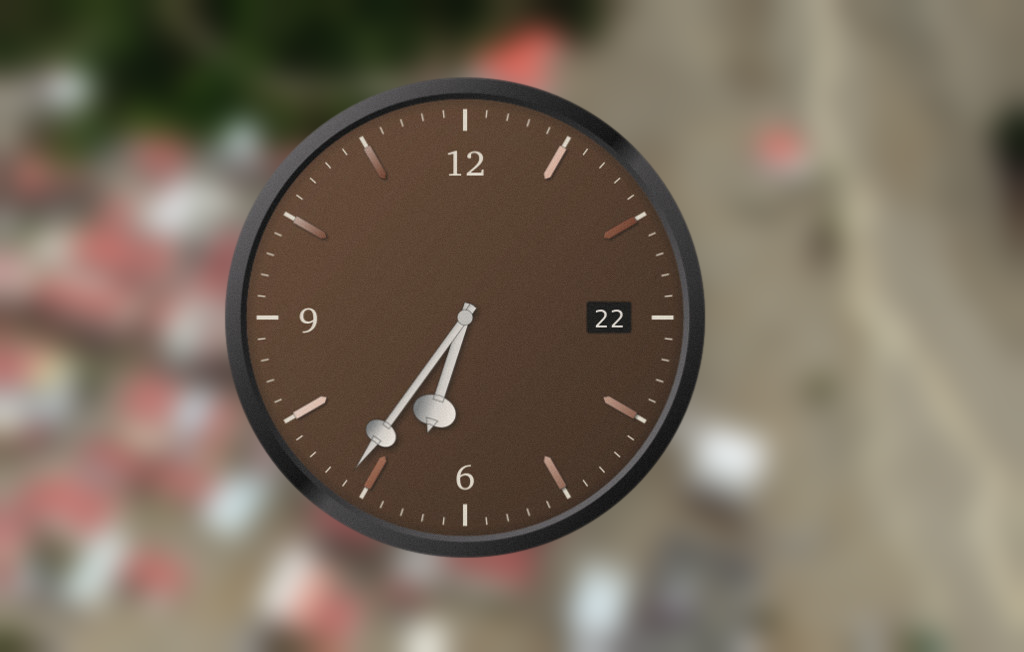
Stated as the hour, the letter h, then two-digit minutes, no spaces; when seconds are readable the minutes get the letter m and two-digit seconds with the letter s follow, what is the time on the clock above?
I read 6h36
